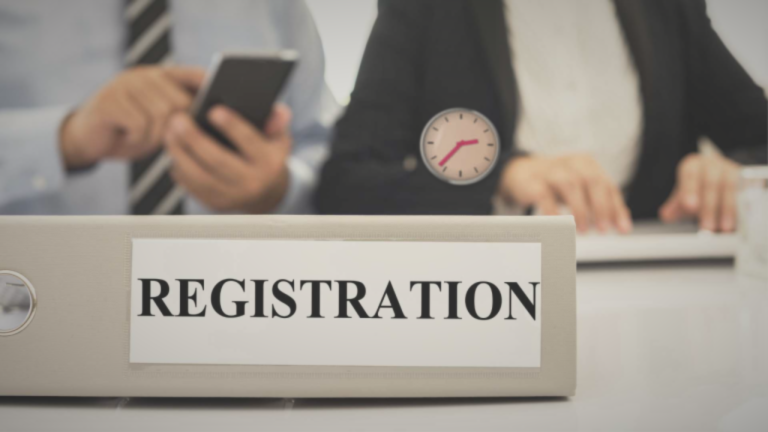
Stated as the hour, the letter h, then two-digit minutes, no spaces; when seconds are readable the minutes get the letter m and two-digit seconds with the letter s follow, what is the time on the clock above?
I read 2h37
